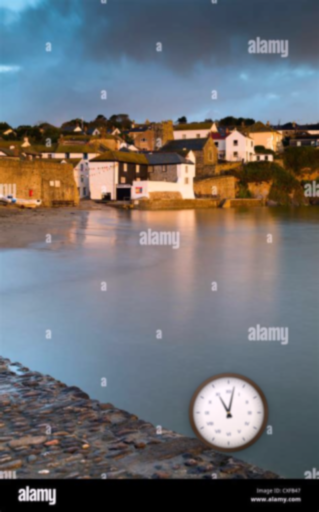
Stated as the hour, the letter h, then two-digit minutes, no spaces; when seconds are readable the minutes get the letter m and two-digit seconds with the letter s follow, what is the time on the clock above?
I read 11h02
